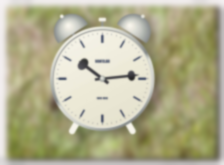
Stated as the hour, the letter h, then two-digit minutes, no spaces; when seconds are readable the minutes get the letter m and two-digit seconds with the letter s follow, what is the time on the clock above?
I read 10h14
